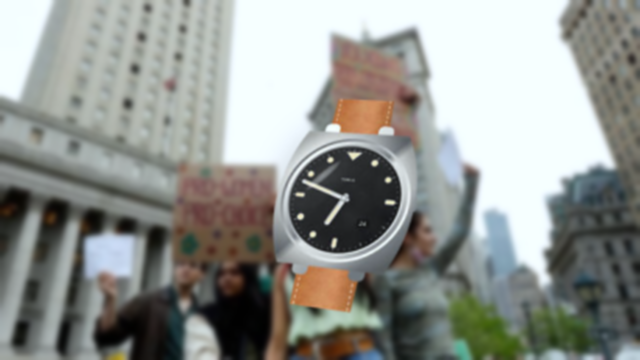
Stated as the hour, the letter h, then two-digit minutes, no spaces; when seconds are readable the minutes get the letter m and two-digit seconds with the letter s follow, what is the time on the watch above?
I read 6h48
